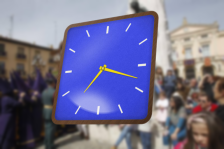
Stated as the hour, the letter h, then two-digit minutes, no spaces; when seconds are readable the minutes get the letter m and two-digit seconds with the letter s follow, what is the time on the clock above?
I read 7h18
